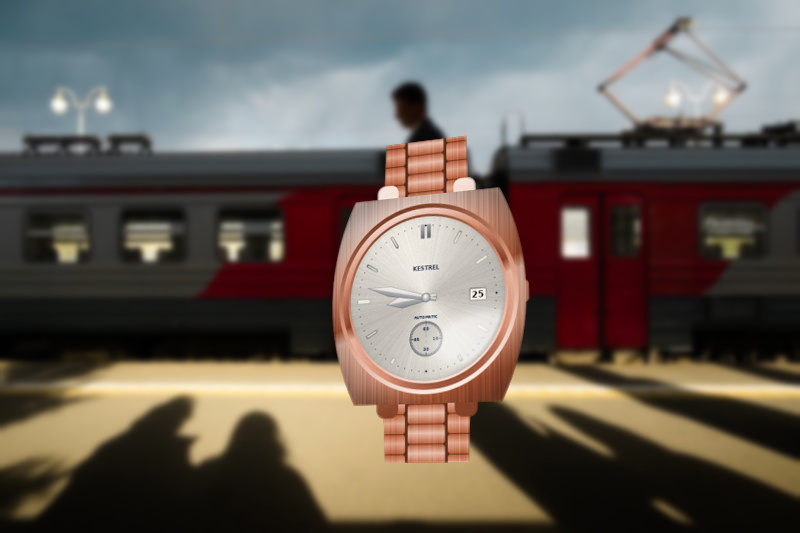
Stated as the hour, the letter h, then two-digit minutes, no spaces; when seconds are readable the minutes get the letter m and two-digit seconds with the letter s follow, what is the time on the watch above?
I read 8h47
